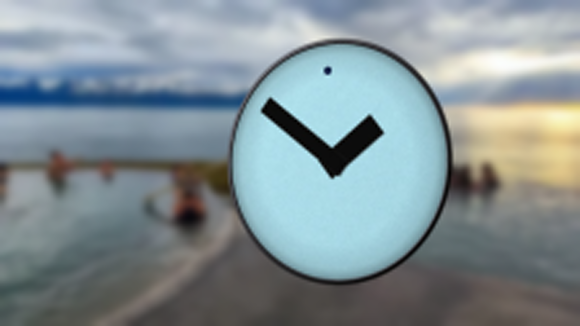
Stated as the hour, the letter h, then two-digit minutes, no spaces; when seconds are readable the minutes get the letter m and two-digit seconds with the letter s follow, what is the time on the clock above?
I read 1h52
